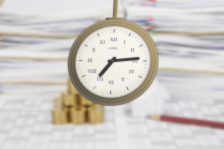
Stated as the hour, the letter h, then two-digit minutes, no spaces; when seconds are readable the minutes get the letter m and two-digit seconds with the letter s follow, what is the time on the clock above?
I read 7h14
